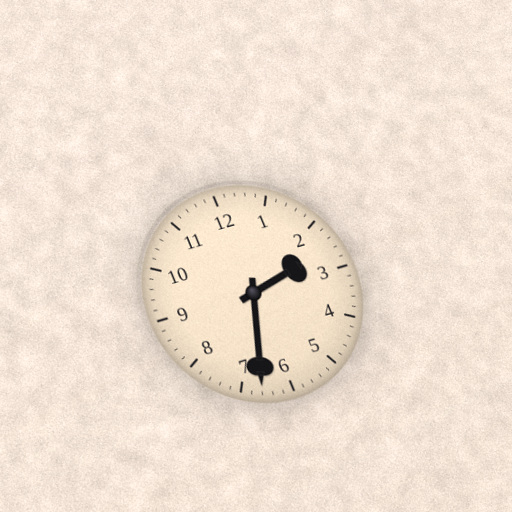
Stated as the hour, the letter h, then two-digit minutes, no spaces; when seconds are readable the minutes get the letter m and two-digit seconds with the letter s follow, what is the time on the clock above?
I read 2h33
